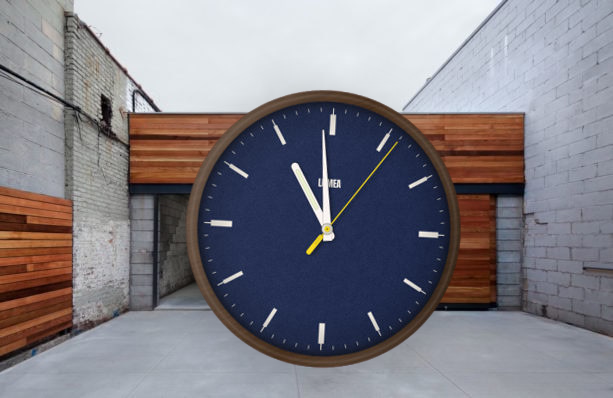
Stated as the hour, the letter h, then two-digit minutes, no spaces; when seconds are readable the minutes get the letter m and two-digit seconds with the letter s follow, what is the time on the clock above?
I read 10h59m06s
